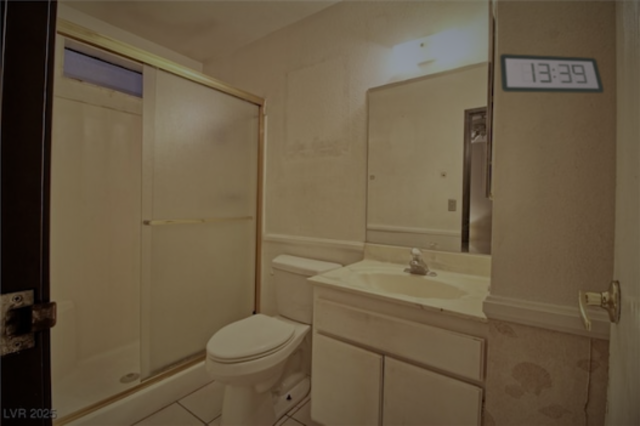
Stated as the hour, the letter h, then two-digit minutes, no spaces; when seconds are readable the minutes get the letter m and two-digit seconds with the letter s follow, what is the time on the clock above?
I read 13h39
